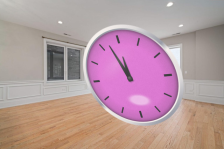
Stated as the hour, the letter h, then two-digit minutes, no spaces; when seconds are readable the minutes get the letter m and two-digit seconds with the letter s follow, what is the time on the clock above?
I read 11h57
